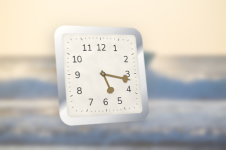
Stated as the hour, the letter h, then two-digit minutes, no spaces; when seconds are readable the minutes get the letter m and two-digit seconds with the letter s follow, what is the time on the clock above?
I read 5h17
